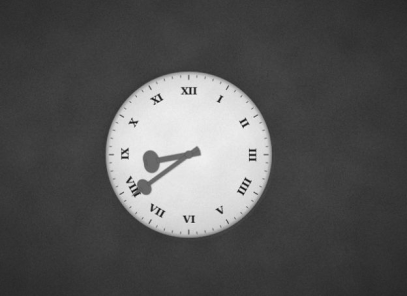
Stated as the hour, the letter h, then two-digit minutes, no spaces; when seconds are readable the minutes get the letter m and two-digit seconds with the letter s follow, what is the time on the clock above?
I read 8h39
